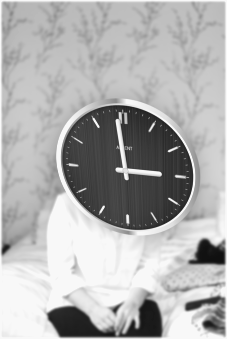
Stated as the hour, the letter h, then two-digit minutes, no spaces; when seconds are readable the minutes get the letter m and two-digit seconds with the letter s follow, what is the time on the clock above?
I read 2h59
